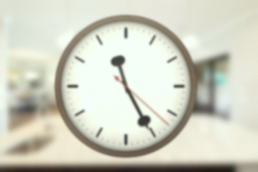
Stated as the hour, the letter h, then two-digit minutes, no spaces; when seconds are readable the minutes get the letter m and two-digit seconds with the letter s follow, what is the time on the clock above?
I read 11h25m22s
